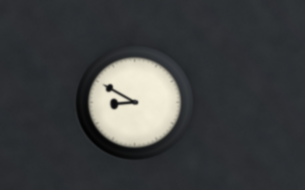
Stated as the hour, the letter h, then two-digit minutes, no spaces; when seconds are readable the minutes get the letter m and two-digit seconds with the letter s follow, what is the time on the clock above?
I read 8h50
